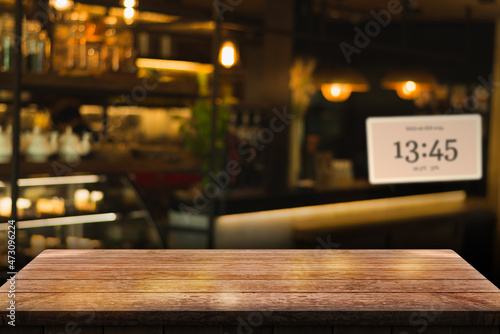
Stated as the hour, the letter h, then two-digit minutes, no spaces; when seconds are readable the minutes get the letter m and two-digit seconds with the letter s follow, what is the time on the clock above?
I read 13h45
